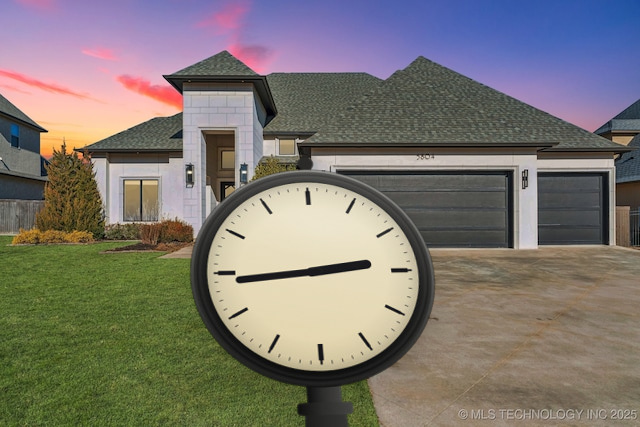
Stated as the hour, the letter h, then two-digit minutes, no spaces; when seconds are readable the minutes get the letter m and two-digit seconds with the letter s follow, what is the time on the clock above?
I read 2h44
